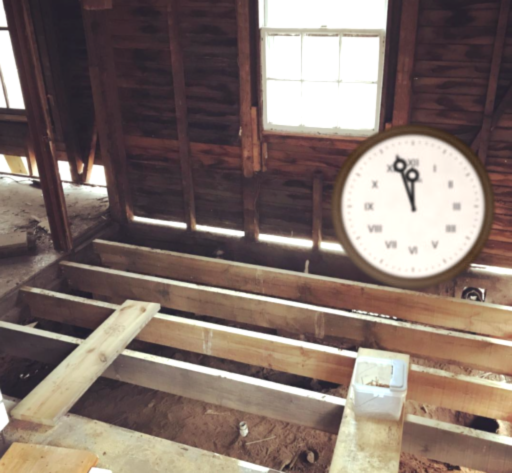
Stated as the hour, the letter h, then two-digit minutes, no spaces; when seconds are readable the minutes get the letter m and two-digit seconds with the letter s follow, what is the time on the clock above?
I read 11h57
